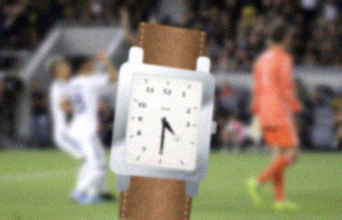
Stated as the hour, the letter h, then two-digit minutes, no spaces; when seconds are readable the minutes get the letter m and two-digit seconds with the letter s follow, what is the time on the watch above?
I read 4h30
